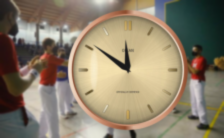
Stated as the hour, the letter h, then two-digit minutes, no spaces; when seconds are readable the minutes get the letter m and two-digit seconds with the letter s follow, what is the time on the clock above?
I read 11h51
